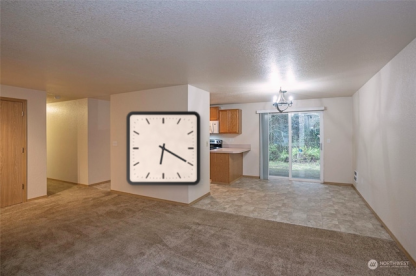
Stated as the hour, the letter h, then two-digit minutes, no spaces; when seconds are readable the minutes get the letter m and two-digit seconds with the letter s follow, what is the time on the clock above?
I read 6h20
